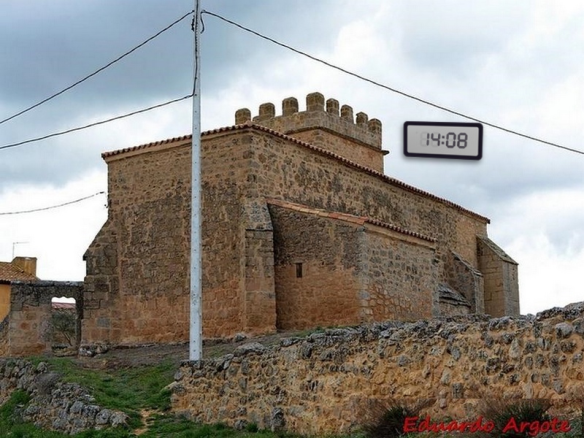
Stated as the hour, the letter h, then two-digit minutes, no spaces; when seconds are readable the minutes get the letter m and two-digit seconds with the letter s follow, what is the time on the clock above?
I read 14h08
